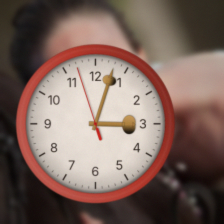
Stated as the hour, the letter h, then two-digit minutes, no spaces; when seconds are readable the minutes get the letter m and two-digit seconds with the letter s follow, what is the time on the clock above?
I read 3h02m57s
